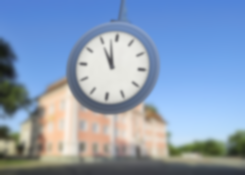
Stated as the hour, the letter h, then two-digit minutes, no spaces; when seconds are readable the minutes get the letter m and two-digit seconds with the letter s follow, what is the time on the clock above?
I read 10h58
